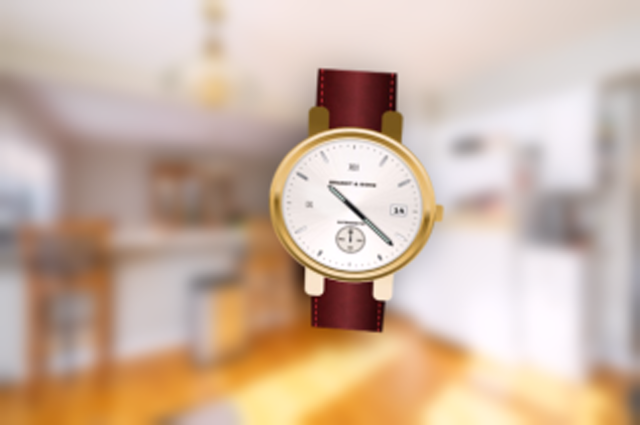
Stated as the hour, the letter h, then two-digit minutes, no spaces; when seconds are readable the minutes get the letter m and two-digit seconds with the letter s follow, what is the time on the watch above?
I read 10h22
